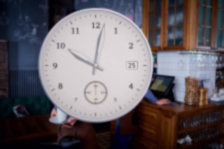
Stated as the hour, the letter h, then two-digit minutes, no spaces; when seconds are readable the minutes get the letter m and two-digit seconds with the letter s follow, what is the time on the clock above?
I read 10h02
